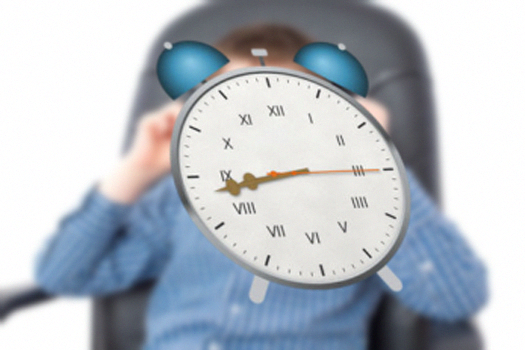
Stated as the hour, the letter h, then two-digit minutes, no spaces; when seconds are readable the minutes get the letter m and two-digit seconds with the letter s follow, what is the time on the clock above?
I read 8h43m15s
